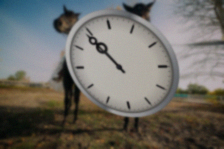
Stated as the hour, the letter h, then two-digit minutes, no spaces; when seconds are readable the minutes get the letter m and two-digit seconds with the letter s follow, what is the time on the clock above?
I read 10h54
